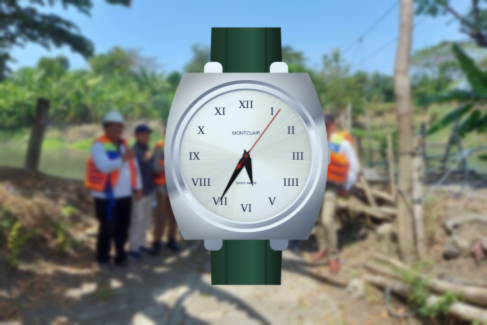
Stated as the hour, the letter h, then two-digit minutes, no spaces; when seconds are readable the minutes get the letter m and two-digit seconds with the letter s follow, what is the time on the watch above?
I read 5h35m06s
